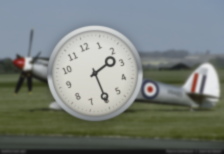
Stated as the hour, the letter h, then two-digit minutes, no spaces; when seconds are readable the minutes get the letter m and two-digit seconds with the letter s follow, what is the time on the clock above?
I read 2h30
